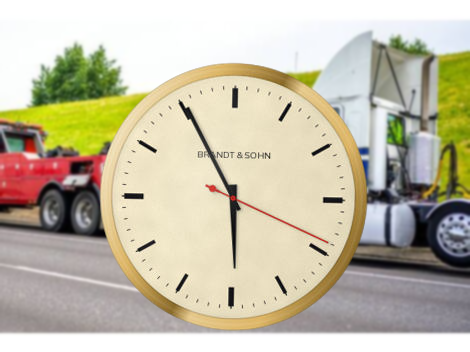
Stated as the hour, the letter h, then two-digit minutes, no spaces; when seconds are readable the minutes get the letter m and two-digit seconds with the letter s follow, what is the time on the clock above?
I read 5h55m19s
